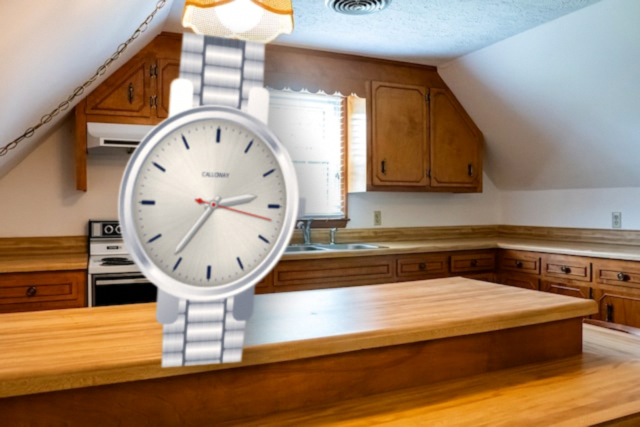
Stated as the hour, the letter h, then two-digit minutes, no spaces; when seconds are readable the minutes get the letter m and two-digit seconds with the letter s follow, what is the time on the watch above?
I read 2h36m17s
